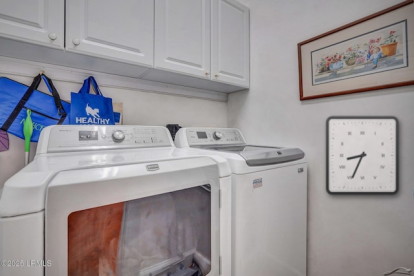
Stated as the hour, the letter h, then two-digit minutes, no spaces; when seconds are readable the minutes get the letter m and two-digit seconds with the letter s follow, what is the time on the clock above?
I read 8h34
